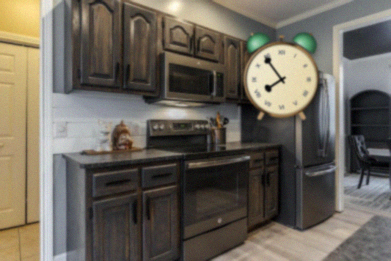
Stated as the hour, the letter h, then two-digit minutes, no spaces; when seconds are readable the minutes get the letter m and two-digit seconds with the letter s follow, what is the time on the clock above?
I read 7h54
